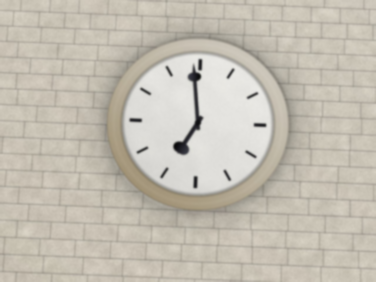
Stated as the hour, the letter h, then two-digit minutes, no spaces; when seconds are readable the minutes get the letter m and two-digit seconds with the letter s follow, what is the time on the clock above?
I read 6h59
